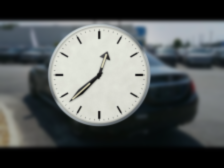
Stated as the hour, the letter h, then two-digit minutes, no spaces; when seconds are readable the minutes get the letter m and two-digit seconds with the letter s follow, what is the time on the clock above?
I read 12h38
